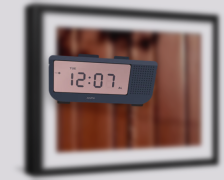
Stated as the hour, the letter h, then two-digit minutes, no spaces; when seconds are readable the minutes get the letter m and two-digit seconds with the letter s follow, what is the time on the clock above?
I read 12h07
